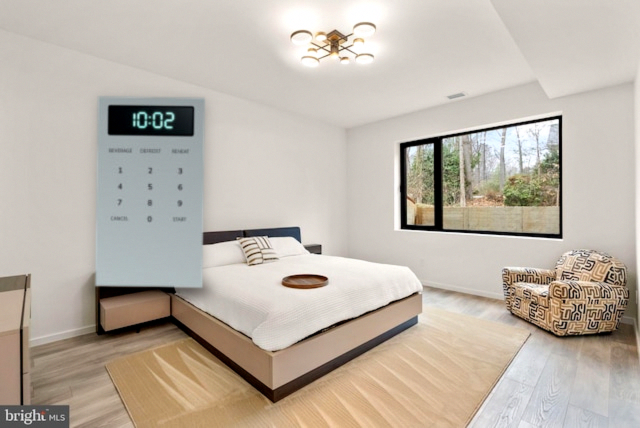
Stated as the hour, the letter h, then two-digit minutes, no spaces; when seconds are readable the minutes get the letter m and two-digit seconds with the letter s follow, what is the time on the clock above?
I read 10h02
